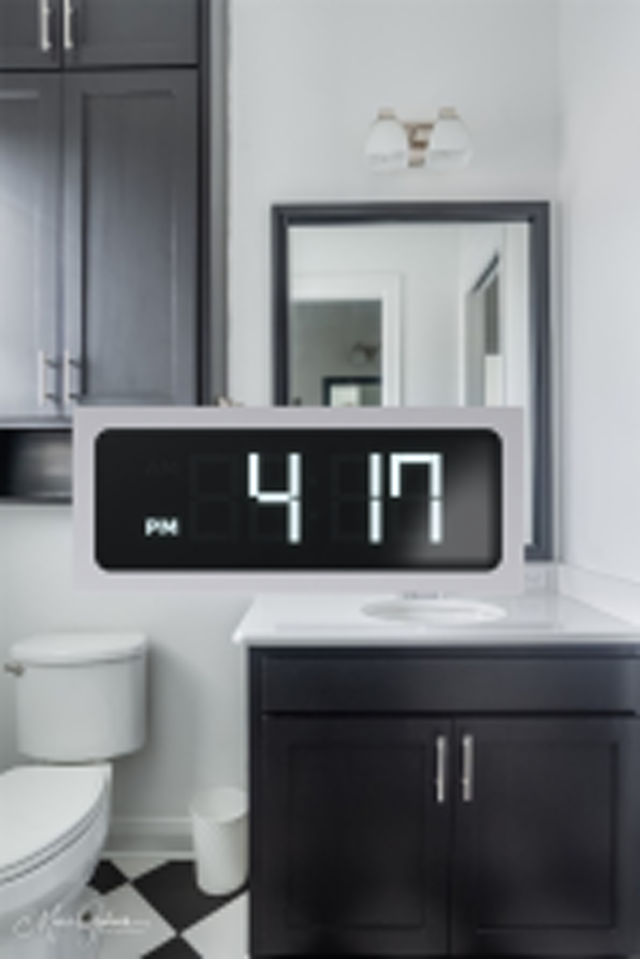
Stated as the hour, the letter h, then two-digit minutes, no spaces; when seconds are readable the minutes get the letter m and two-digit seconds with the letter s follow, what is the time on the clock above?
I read 4h17
